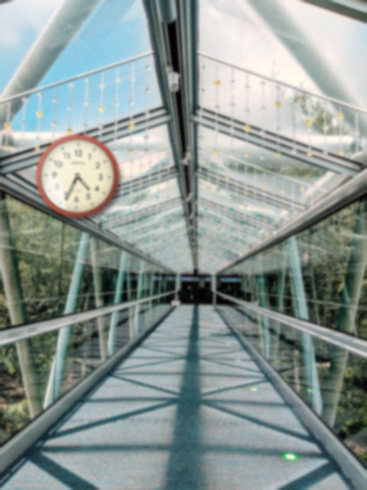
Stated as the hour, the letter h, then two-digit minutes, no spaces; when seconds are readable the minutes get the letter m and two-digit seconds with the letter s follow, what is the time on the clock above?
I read 4h34
